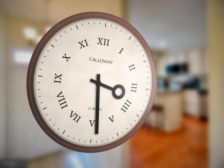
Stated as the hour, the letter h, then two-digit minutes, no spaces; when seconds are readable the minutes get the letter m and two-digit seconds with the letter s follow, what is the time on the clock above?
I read 3h29
